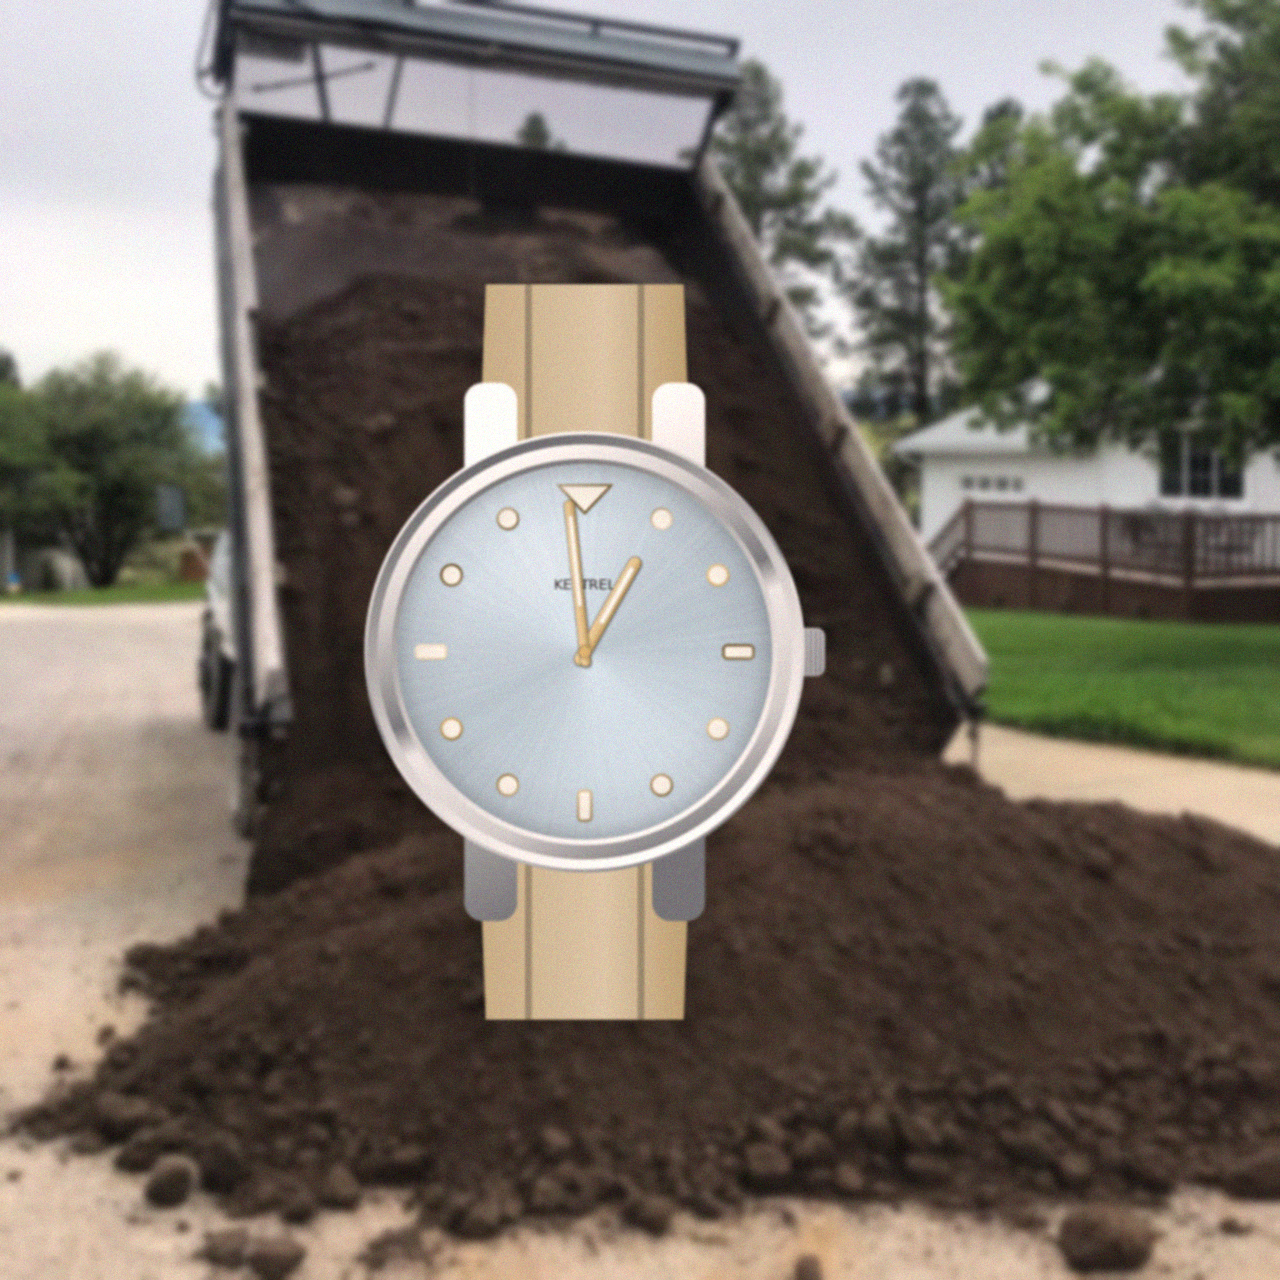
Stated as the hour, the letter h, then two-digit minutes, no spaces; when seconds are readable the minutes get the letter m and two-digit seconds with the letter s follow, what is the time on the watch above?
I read 12h59
